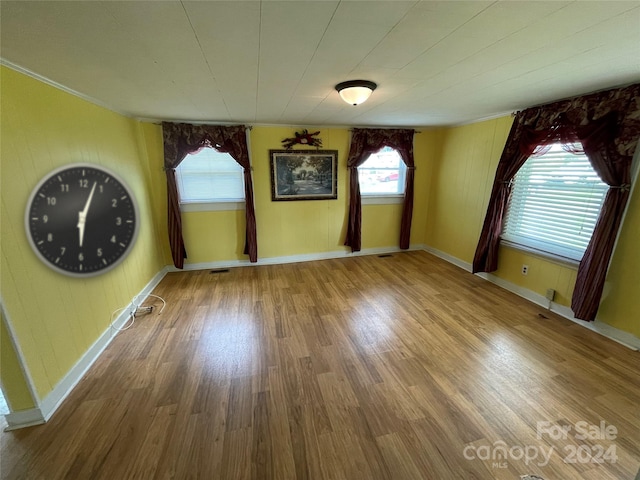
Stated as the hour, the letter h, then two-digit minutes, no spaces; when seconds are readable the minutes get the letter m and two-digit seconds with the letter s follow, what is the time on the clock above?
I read 6h03
